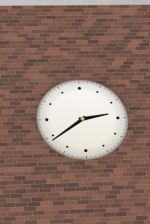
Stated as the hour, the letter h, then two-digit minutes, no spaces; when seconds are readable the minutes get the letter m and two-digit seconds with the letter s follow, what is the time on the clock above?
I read 2h39
